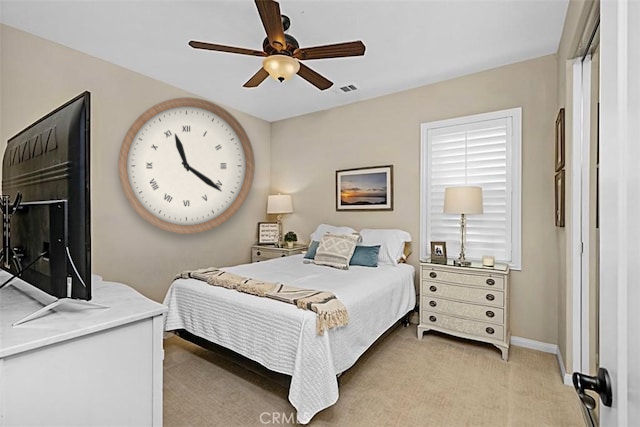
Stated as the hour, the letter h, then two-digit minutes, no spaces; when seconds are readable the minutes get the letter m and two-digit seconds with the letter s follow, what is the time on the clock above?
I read 11h21
